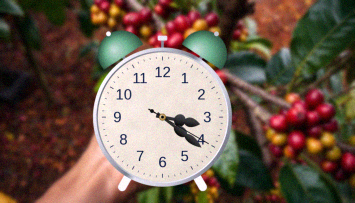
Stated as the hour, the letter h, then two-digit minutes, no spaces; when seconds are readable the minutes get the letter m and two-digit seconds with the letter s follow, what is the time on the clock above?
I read 3h21m20s
